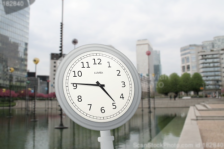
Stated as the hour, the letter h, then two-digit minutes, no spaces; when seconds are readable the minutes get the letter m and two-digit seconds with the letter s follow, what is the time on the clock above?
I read 4h46
